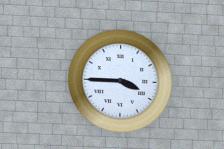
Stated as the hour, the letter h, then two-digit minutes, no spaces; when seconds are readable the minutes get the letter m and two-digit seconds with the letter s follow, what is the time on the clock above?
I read 3h45
